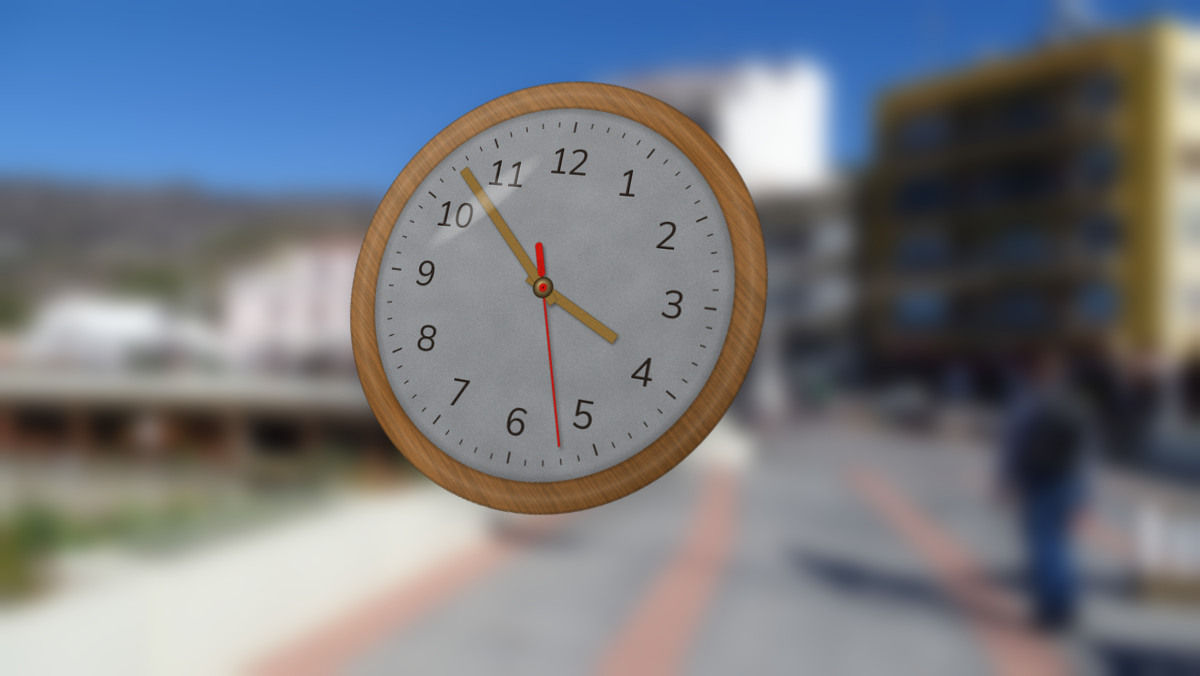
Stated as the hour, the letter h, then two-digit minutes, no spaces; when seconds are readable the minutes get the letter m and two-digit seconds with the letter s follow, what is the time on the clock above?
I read 3h52m27s
